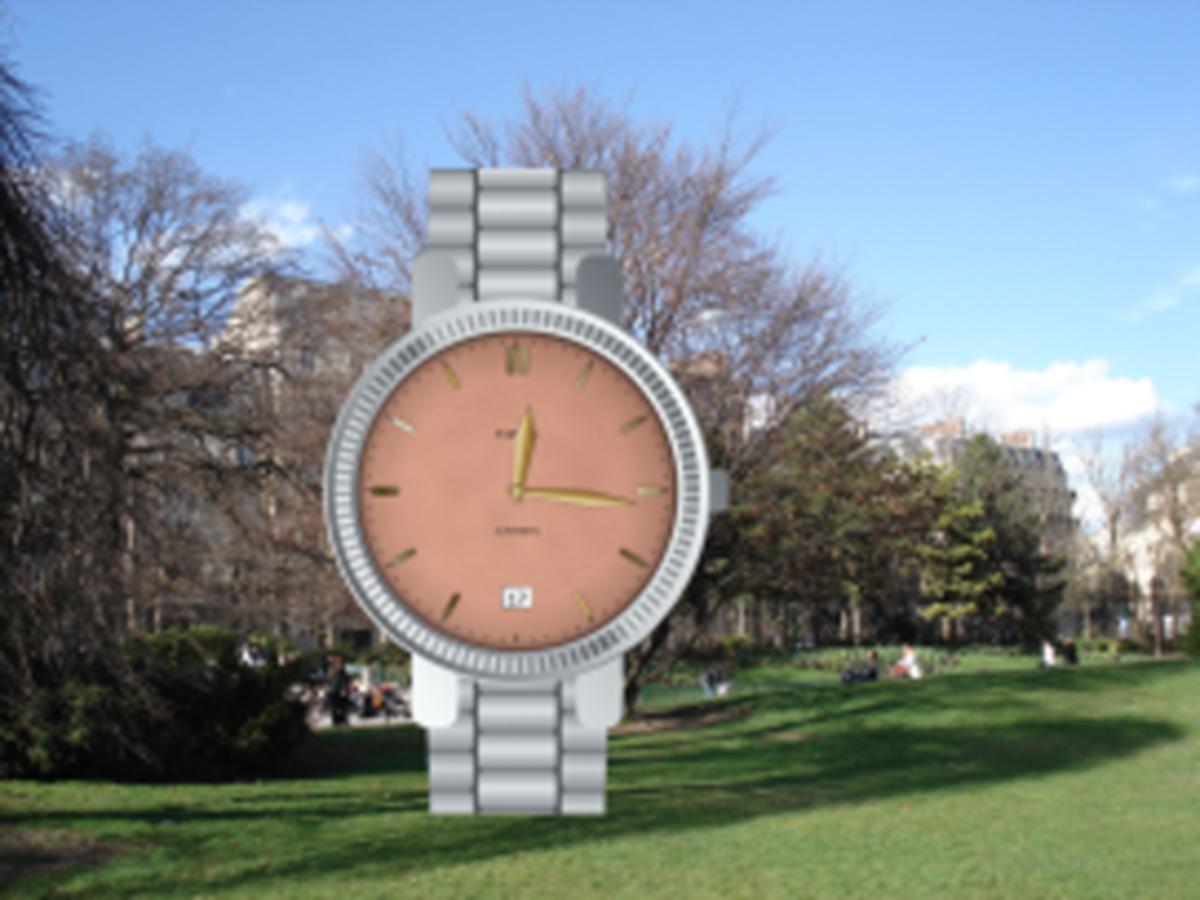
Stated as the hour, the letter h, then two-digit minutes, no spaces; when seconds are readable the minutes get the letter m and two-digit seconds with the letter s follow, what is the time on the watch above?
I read 12h16
